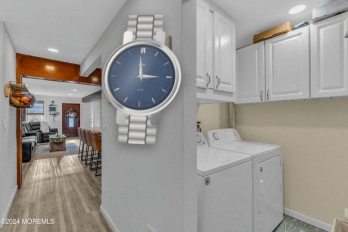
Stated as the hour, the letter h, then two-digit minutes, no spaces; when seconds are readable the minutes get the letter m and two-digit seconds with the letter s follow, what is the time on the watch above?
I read 2h59
